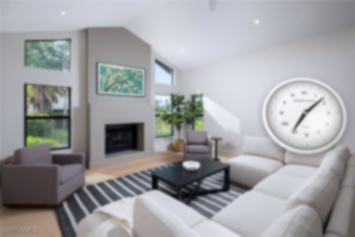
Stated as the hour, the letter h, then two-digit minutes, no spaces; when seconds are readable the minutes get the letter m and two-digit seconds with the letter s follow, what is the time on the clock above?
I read 7h08
